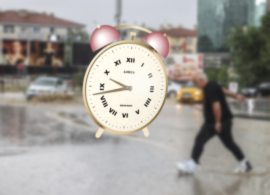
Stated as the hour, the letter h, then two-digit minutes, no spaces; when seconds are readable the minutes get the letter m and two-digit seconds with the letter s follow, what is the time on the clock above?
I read 9h43
